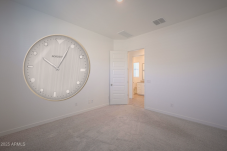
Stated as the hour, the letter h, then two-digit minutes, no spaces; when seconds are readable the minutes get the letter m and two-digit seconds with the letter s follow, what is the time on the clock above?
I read 10h04
